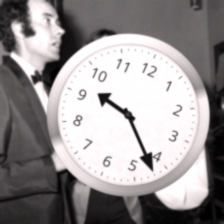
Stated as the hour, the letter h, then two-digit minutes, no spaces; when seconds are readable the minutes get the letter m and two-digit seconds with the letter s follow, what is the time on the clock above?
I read 9h22
